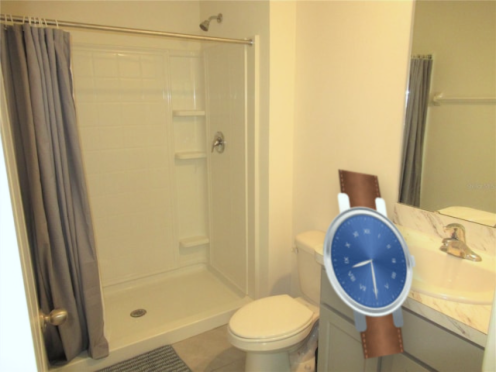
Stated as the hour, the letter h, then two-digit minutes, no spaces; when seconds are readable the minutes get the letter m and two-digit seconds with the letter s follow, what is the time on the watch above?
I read 8h30
